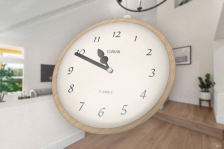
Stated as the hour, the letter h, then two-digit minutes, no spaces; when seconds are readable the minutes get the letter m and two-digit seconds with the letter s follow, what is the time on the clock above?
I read 10h49
